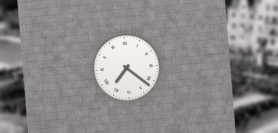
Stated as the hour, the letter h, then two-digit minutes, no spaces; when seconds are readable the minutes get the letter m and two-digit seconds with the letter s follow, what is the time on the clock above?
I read 7h22
